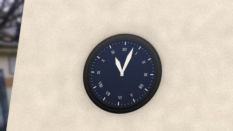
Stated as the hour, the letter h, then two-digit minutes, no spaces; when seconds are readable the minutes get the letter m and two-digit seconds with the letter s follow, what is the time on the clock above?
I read 11h03
